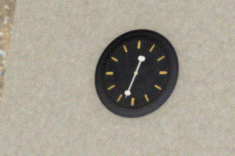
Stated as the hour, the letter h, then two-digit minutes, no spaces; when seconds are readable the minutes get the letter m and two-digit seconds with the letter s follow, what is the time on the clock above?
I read 12h33
